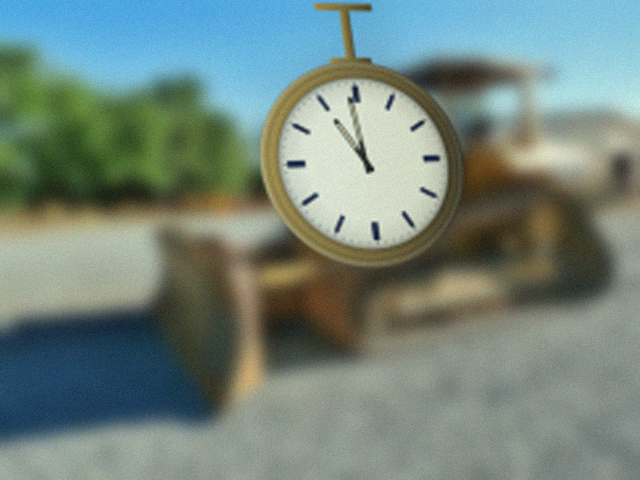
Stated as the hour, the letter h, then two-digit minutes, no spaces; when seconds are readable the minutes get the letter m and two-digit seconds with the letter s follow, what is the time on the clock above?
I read 10h59
